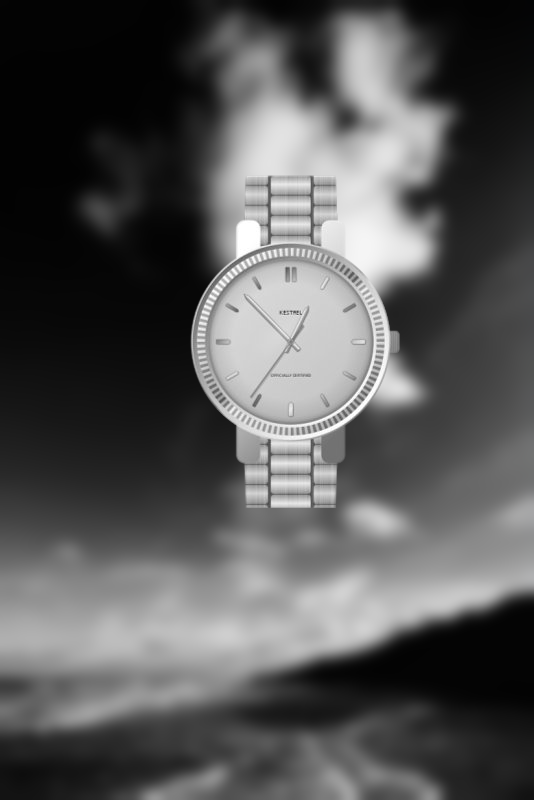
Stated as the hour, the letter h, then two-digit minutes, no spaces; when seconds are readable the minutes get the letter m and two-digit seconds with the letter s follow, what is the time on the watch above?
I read 12h52m36s
